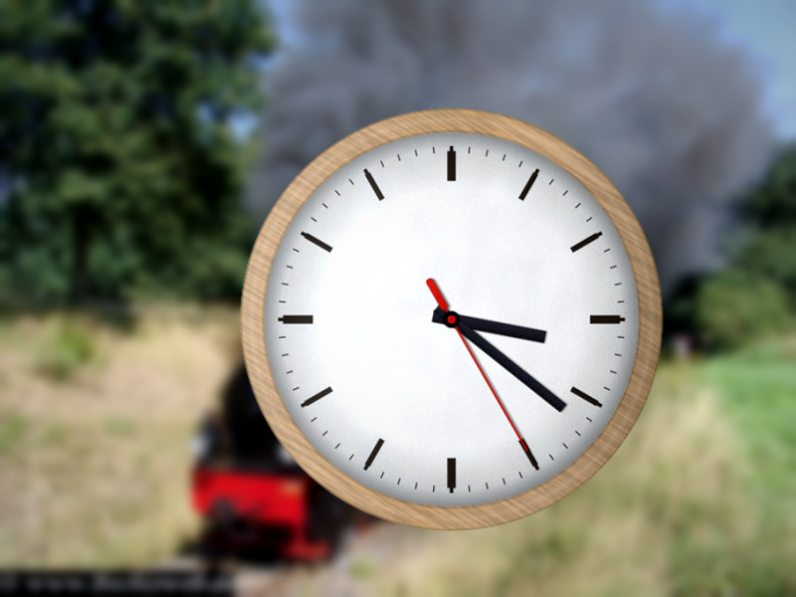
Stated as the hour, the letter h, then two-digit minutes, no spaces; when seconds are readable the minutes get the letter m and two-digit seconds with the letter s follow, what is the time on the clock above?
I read 3h21m25s
